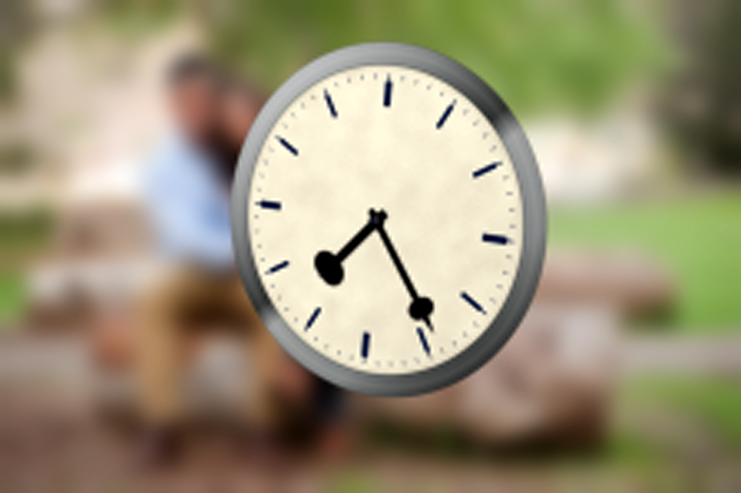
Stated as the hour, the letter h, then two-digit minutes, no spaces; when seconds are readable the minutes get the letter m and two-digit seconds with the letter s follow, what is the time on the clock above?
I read 7h24
